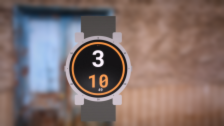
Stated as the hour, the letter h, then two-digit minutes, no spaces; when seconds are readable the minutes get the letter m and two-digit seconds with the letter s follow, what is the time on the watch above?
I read 3h10
